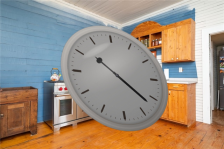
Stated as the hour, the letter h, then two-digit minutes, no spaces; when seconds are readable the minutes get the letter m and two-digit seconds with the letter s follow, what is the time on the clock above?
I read 10h22
